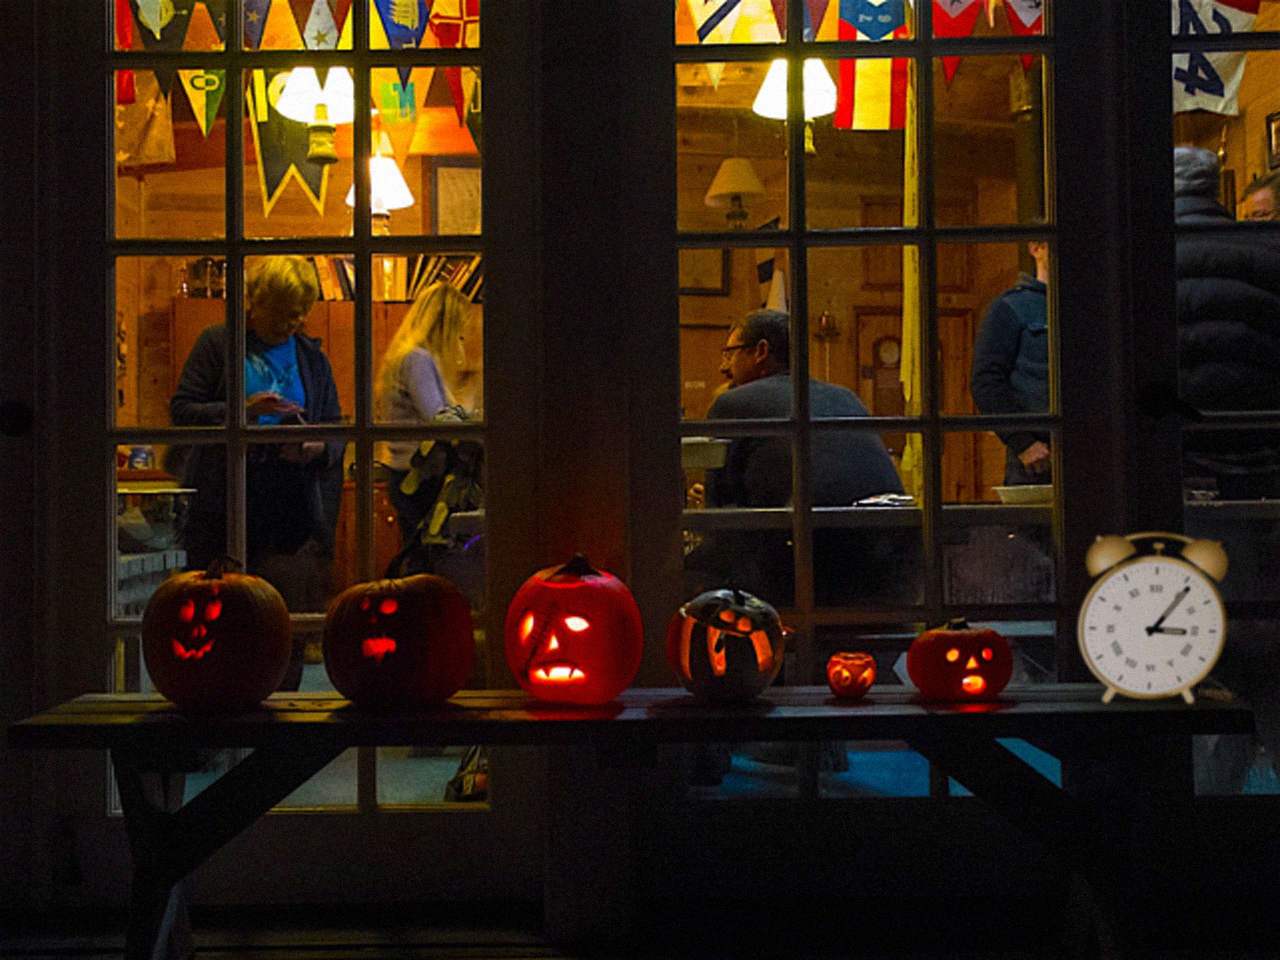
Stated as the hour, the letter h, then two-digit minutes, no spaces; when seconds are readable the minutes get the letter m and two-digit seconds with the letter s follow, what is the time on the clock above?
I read 3h06
